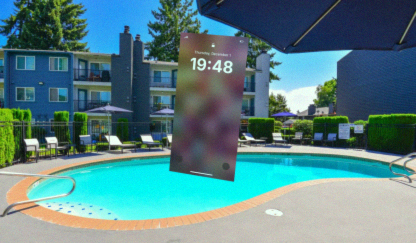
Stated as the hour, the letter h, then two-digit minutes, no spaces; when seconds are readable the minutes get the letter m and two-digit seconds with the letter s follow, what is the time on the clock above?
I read 19h48
